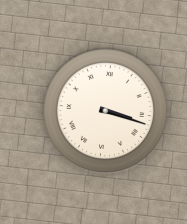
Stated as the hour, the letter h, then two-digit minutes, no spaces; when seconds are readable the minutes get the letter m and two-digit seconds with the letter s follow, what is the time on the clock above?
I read 3h17
